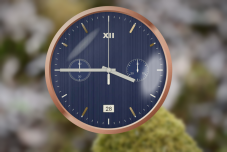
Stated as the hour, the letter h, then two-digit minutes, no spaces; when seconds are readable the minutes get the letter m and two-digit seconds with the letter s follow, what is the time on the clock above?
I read 3h45
